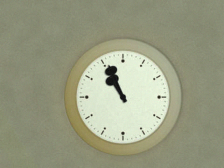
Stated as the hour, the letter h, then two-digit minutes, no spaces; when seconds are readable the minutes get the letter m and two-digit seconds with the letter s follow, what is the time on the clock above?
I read 10h56
